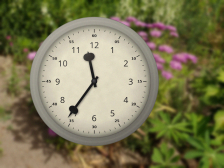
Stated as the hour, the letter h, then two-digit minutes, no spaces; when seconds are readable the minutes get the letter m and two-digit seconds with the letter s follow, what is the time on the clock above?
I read 11h36
